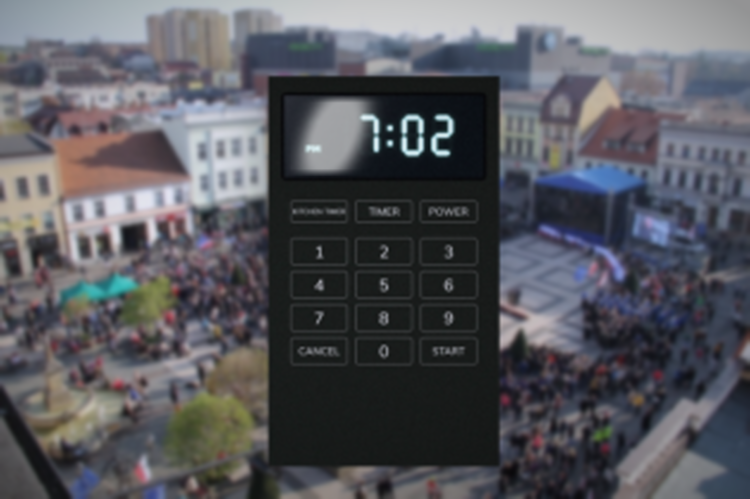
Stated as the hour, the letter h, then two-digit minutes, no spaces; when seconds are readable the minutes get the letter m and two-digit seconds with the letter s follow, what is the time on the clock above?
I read 7h02
